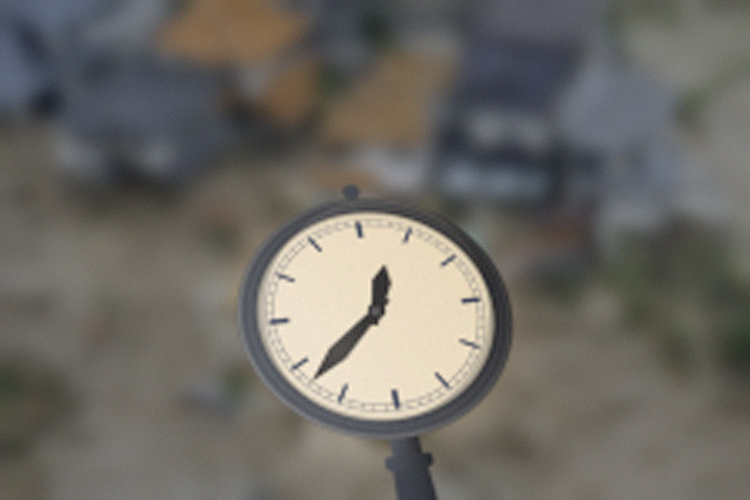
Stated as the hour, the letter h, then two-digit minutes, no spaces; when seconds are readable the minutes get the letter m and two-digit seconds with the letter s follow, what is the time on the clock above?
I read 12h38
